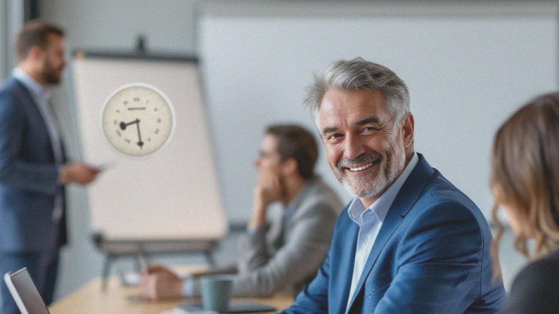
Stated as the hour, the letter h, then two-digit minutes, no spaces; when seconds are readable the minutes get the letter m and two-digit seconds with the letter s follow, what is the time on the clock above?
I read 8h29
